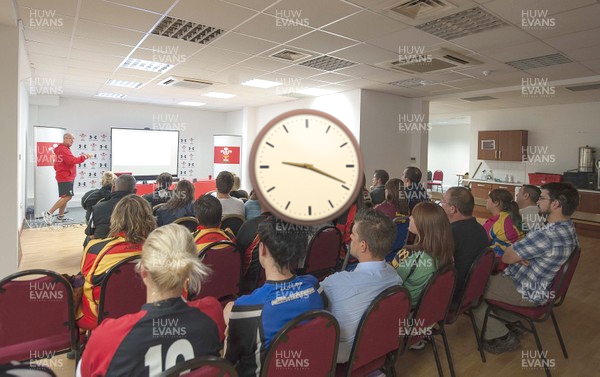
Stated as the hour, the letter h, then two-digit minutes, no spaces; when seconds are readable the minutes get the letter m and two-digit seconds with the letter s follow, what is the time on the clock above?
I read 9h19
